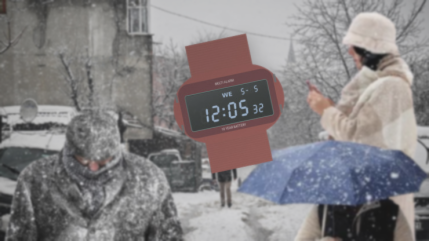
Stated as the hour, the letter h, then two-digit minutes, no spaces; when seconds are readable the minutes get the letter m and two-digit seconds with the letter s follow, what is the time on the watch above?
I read 12h05m32s
